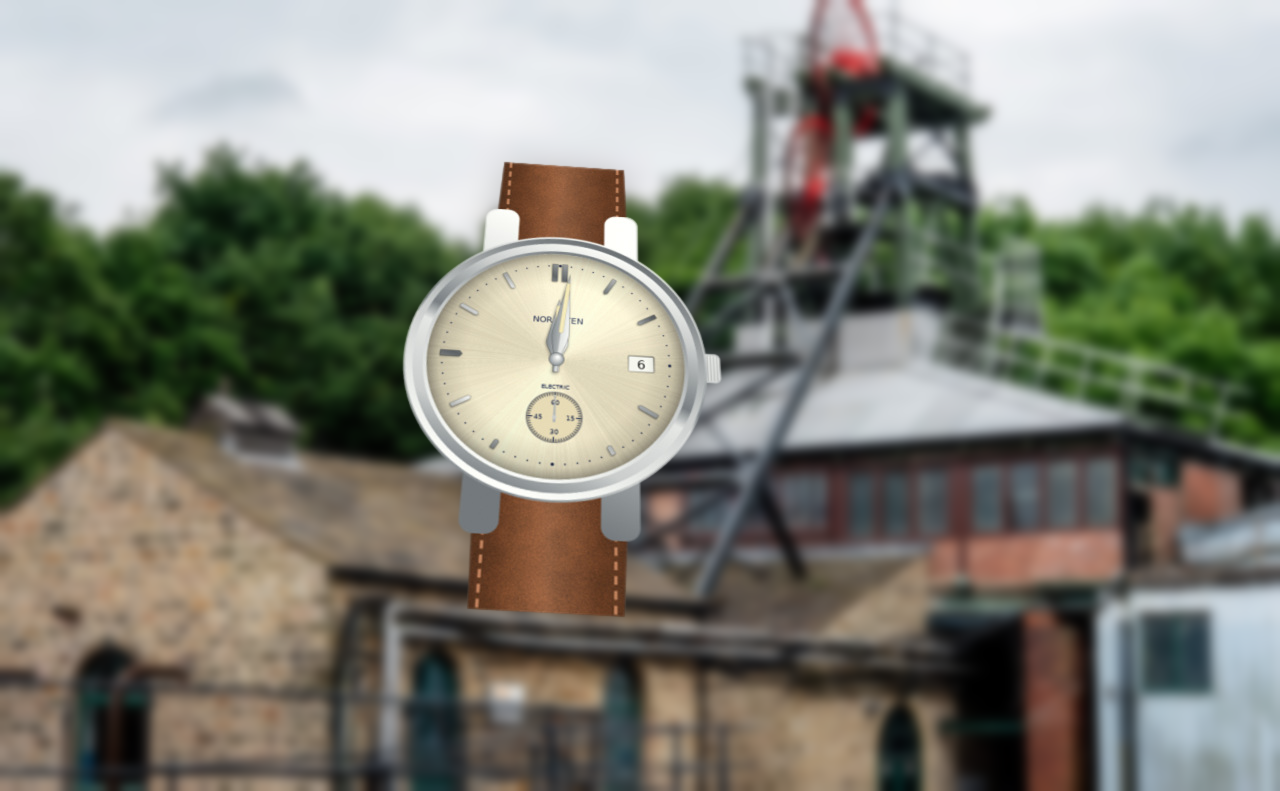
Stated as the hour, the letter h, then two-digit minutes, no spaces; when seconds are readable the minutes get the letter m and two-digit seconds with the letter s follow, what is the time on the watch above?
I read 12h01
